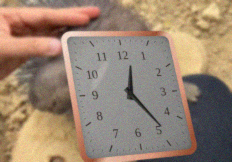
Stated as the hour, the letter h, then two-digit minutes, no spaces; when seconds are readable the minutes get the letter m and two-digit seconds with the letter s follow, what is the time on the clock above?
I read 12h24
